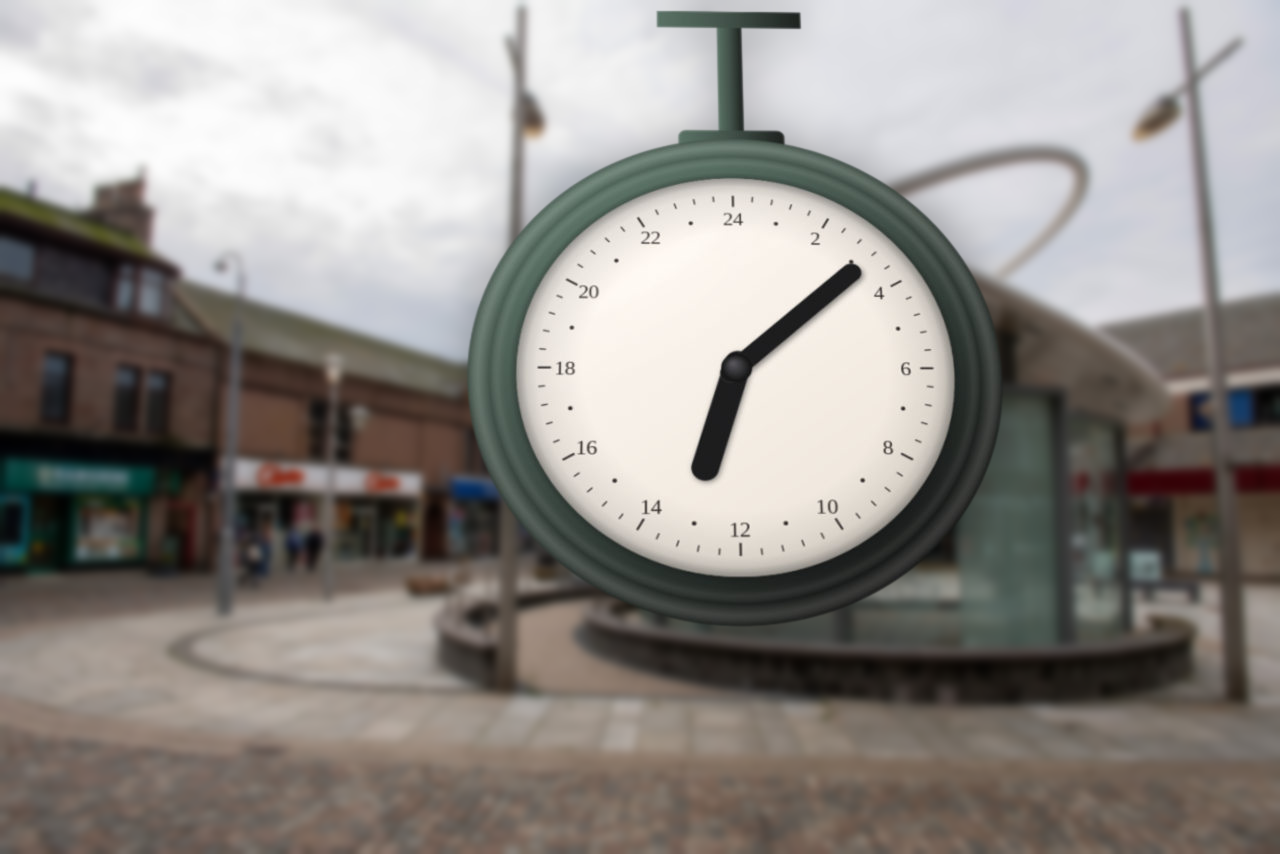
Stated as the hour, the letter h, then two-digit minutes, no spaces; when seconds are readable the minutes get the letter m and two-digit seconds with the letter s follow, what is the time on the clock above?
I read 13h08
